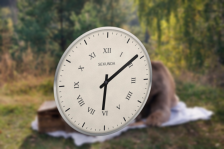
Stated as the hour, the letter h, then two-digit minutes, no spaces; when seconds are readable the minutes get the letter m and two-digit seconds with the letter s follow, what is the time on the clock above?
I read 6h09
